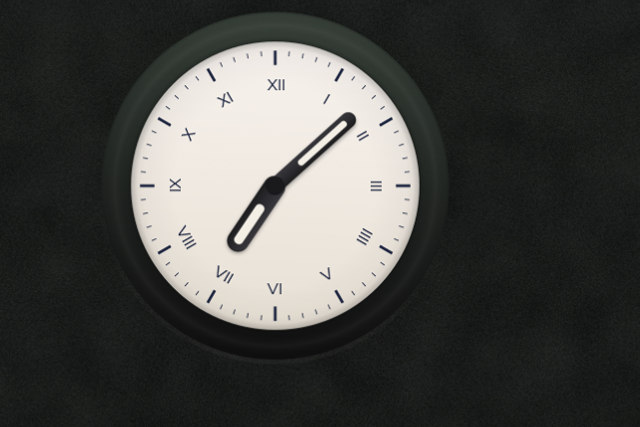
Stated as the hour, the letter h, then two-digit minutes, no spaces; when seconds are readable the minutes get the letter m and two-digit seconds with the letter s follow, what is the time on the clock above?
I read 7h08
